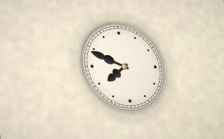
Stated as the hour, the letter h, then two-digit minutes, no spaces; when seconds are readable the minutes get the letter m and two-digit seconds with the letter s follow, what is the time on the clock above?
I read 7h49
